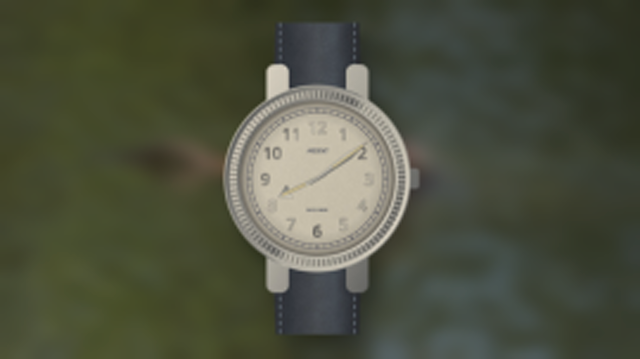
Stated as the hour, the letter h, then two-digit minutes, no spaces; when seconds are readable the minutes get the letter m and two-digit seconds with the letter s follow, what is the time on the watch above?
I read 8h09
